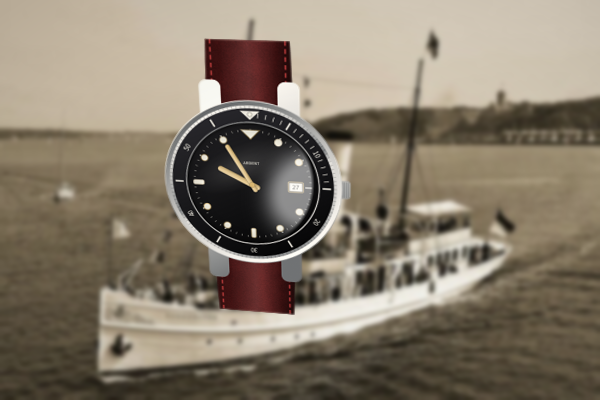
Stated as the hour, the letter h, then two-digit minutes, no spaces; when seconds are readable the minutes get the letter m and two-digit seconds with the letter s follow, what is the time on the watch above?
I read 9h55
